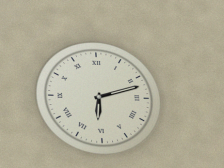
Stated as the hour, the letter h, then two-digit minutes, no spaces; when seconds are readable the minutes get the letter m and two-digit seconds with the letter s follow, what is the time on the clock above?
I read 6h12
